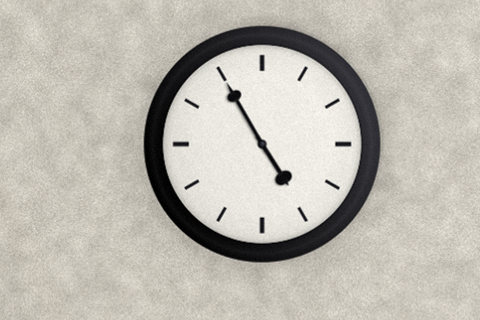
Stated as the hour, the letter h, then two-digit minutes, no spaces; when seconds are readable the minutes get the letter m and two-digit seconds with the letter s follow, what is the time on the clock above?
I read 4h55
